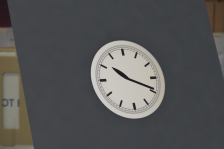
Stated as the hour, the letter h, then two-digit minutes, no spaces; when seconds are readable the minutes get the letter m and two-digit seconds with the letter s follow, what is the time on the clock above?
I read 10h19
